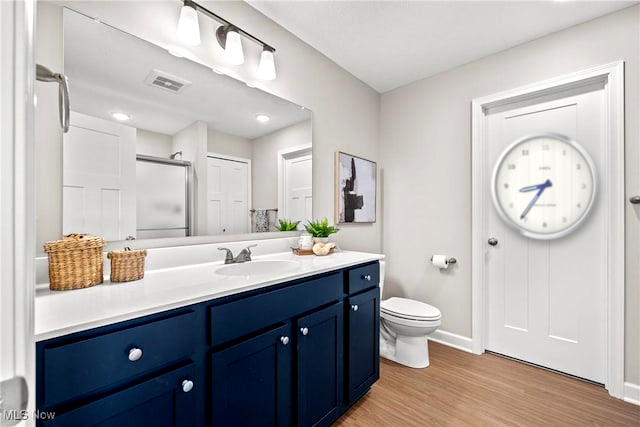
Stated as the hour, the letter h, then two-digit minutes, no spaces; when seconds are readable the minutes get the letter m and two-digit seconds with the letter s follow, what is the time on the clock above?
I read 8h36
